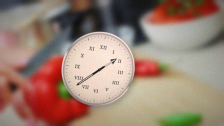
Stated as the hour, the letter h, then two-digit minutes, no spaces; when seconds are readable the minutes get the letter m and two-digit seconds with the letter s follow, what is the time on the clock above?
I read 1h38
